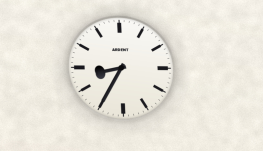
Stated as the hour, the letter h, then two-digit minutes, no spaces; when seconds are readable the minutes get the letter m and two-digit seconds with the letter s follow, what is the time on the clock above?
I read 8h35
